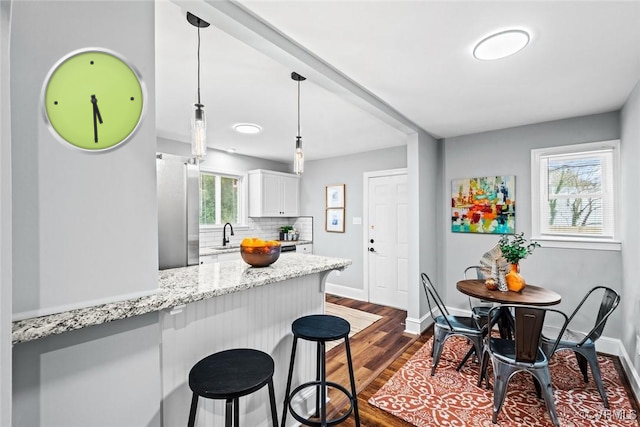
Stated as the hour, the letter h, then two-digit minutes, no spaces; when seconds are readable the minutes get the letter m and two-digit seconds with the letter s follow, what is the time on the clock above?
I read 5h30
